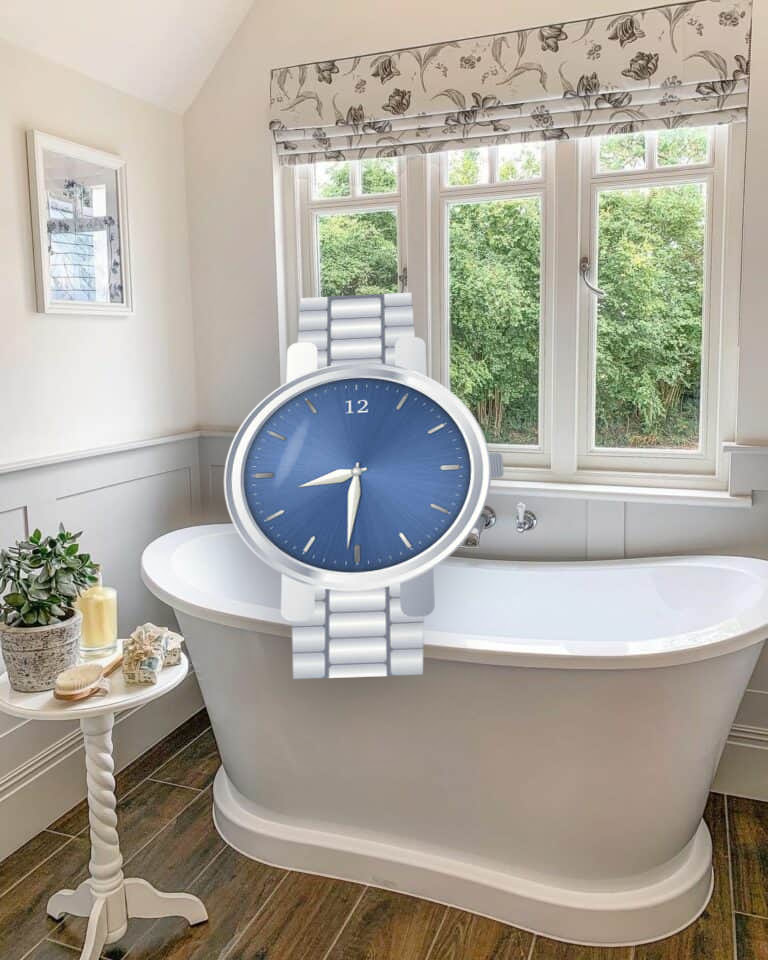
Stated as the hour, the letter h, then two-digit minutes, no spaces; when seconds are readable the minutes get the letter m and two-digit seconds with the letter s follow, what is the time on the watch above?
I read 8h31
